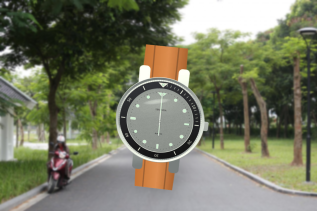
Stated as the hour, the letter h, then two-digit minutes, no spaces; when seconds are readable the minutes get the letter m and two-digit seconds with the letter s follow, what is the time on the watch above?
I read 6h00
